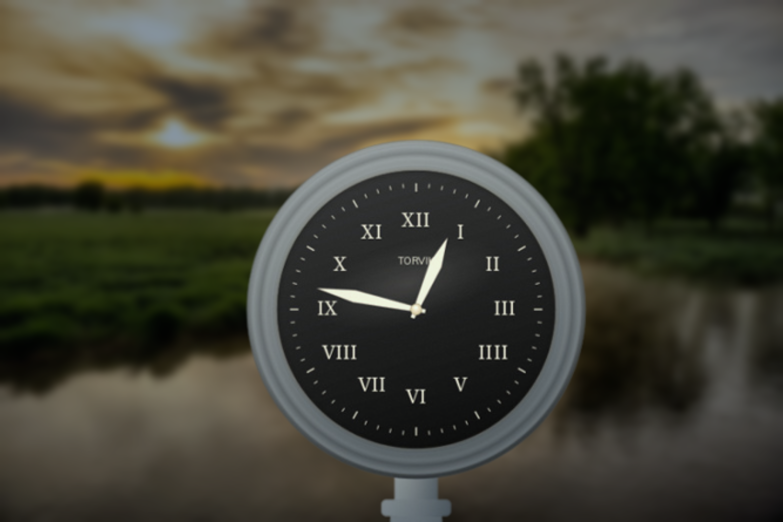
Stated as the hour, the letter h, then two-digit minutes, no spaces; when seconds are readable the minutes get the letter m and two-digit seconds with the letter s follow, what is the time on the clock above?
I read 12h47
